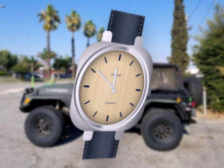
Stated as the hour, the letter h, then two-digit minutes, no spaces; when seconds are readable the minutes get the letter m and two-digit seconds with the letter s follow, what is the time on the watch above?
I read 11h51
